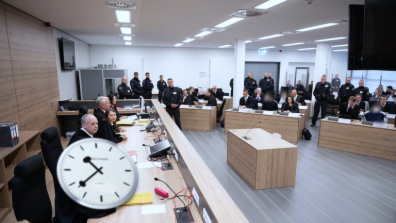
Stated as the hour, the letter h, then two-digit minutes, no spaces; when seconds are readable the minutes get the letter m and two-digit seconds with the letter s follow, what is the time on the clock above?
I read 10h38
